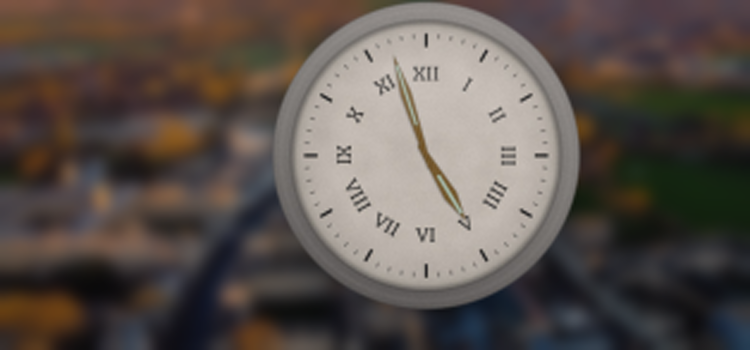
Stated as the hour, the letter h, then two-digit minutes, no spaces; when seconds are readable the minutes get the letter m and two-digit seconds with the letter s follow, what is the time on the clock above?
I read 4h57
